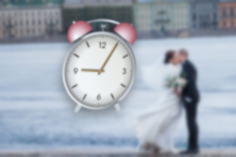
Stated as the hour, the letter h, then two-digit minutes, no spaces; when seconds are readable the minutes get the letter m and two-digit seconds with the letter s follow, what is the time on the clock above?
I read 9h05
